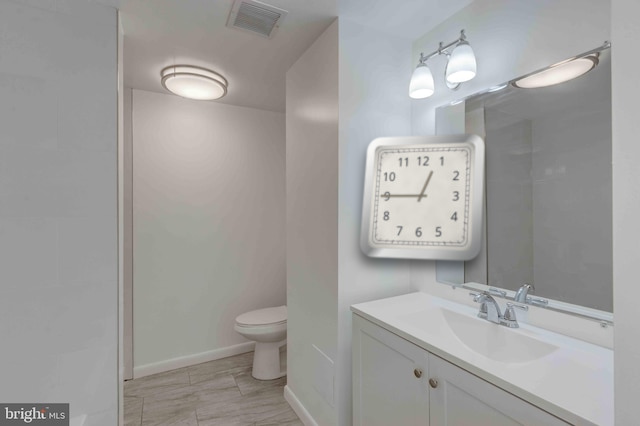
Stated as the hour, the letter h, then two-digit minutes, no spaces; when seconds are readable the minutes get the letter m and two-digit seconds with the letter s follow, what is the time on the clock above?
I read 12h45
